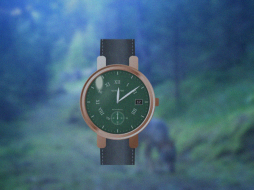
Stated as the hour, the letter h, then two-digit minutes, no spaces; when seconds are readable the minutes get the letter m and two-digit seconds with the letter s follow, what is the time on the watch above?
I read 12h09
